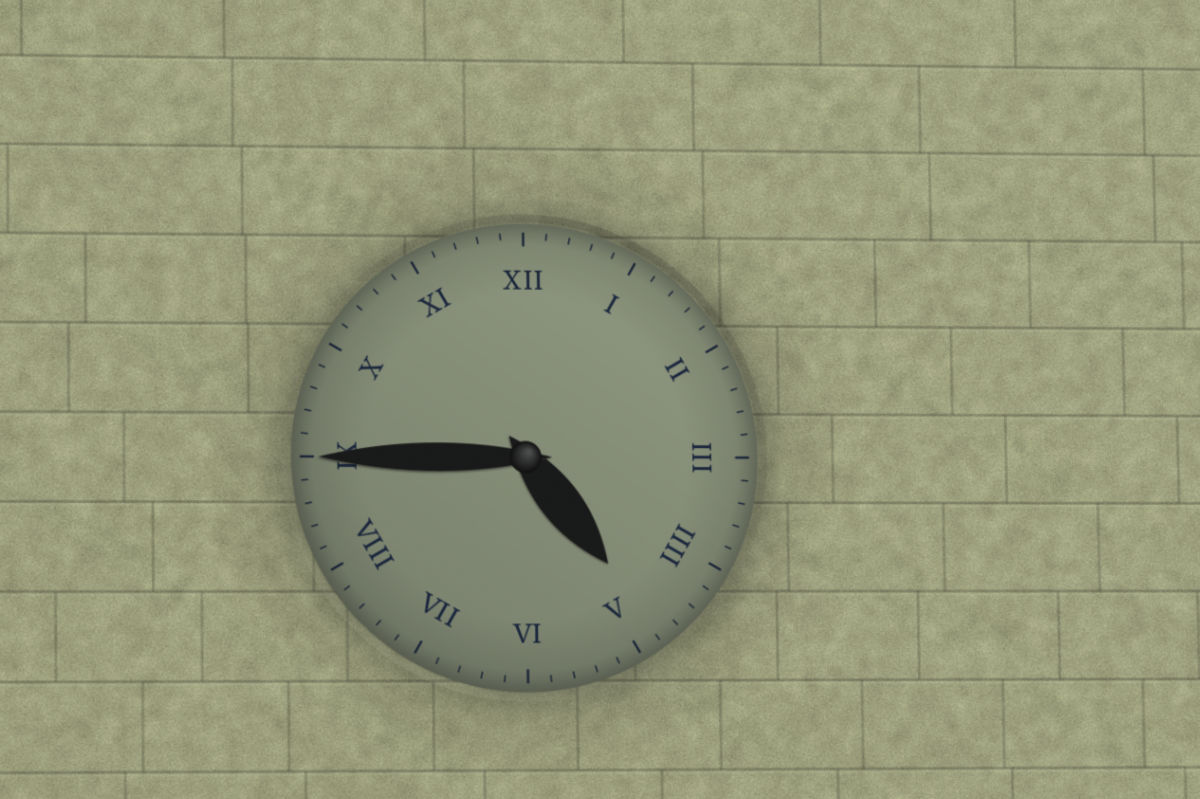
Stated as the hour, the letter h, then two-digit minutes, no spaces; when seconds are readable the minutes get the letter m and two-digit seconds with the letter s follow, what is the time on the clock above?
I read 4h45
